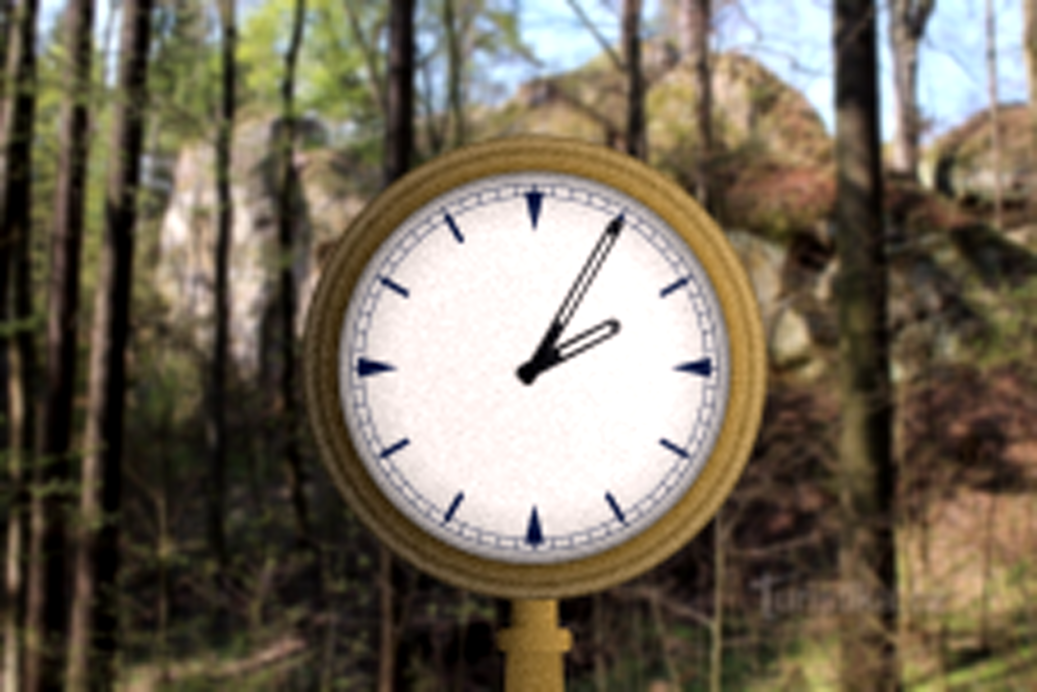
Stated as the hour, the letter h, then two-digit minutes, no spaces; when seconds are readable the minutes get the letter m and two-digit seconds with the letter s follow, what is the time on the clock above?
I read 2h05
